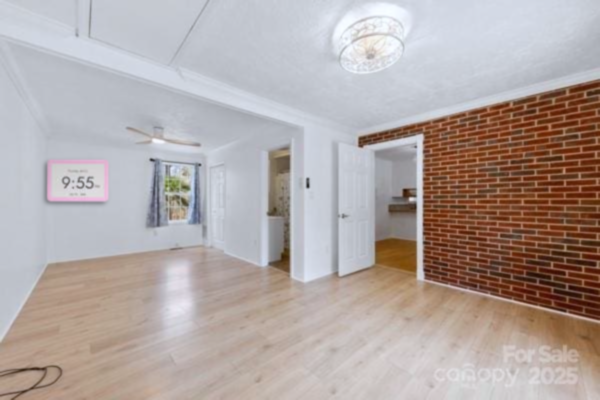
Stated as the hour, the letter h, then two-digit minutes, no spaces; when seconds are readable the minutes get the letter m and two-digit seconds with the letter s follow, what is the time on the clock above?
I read 9h55
